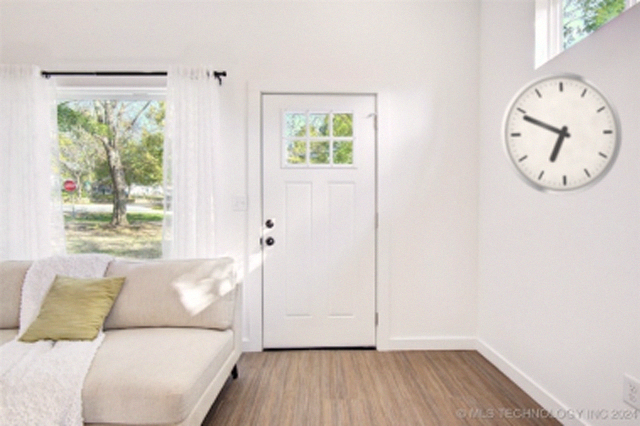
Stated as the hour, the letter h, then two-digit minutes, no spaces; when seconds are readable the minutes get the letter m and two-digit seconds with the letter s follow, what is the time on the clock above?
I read 6h49
